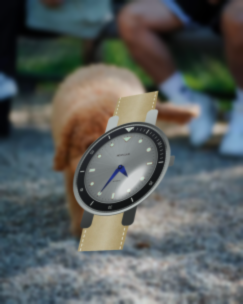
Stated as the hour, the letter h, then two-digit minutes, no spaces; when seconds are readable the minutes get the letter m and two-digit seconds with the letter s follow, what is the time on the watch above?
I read 4h35
